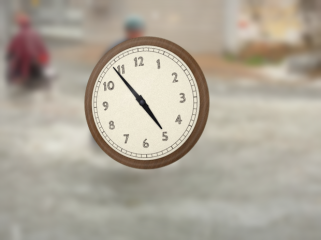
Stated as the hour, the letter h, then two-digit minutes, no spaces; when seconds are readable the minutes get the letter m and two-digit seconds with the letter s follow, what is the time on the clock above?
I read 4h54
